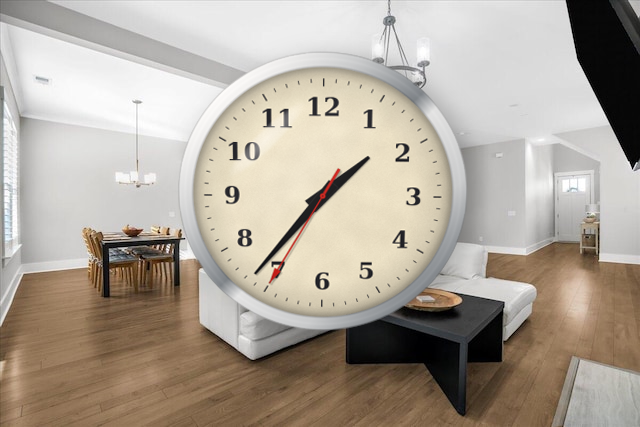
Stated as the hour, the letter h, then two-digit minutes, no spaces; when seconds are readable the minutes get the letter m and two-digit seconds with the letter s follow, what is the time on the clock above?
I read 1h36m35s
